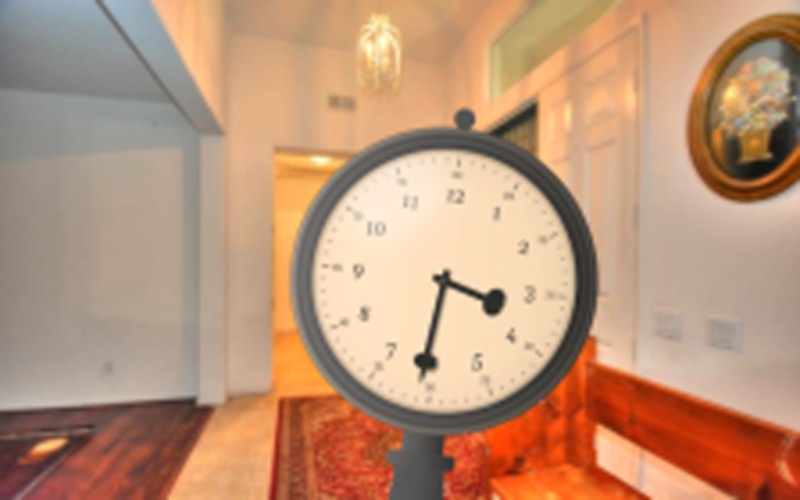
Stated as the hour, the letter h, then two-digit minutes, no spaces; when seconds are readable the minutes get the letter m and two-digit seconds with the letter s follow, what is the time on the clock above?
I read 3h31
